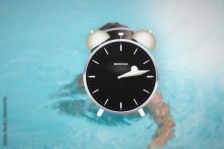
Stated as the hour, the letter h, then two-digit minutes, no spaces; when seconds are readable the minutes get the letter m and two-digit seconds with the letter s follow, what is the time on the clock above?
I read 2h13
